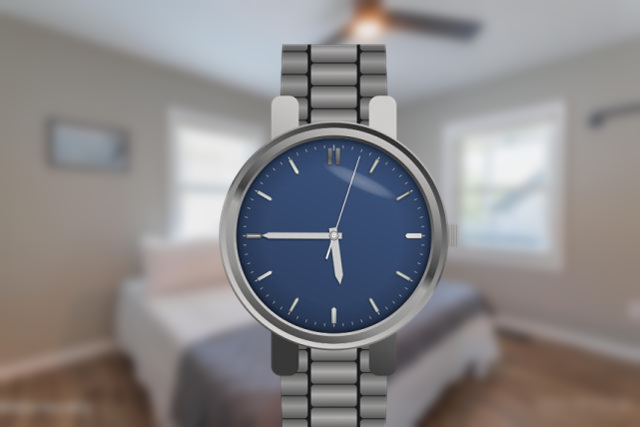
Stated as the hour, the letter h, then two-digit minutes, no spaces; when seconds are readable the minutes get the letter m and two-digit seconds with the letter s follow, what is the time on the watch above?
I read 5h45m03s
